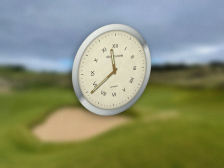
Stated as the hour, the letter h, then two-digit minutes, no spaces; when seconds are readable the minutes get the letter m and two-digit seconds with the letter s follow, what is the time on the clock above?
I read 11h39
